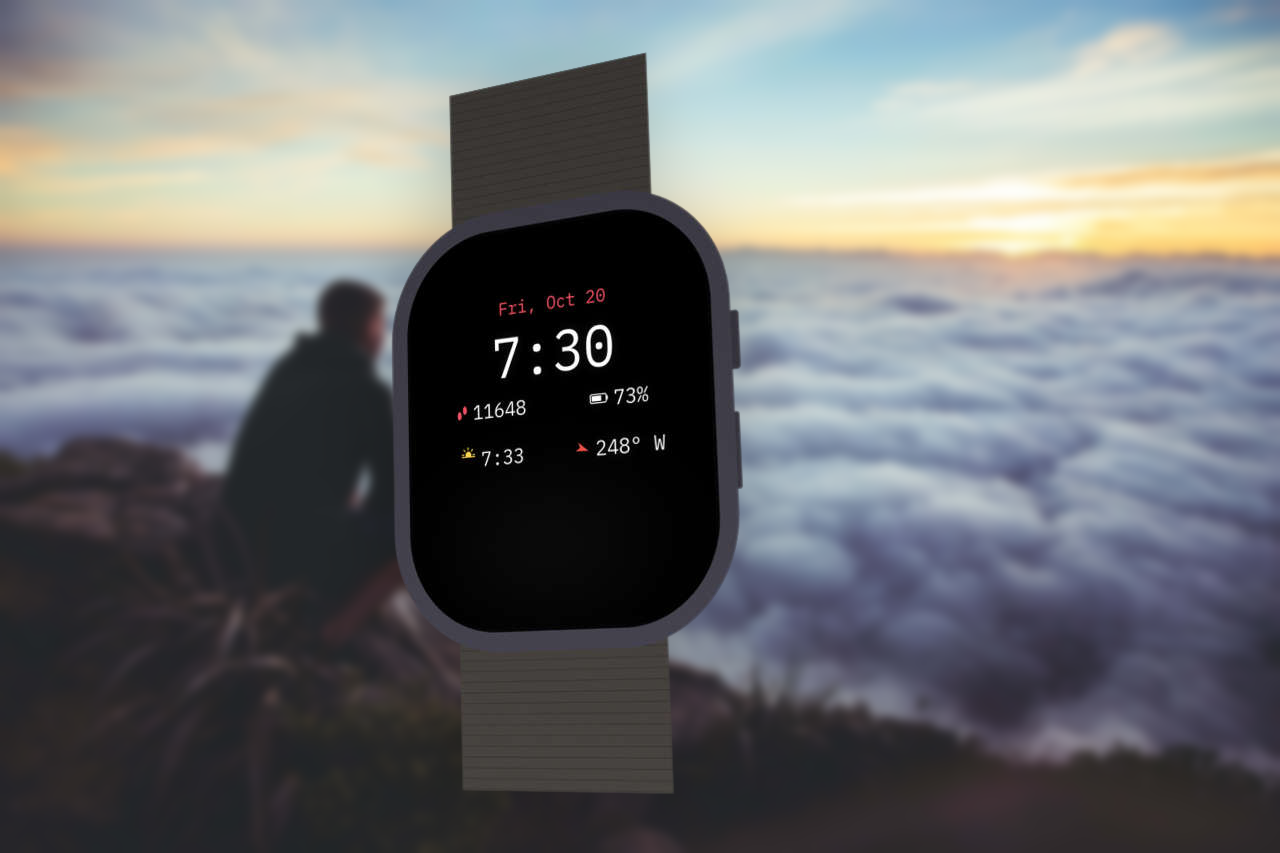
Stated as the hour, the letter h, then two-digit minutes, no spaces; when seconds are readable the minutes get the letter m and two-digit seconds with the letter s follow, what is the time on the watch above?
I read 7h30
